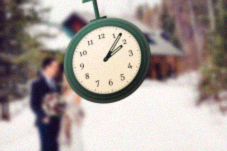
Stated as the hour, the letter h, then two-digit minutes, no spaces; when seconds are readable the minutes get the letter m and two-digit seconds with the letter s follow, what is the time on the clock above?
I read 2h07
